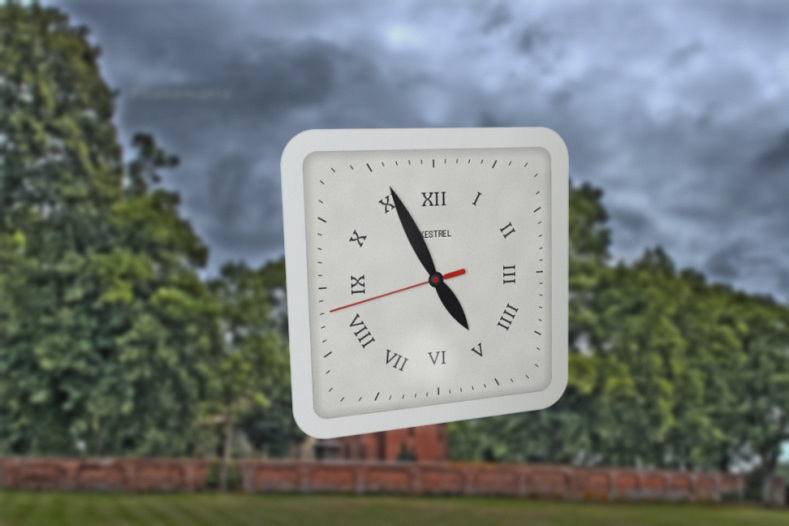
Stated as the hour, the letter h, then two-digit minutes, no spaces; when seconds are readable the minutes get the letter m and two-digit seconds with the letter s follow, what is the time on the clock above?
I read 4h55m43s
